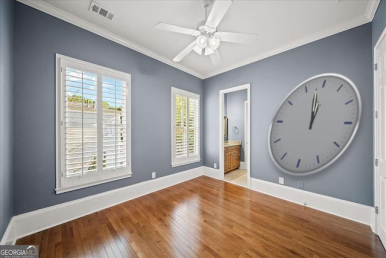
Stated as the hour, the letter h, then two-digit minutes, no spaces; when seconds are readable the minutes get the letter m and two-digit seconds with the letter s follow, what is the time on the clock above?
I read 11h58
